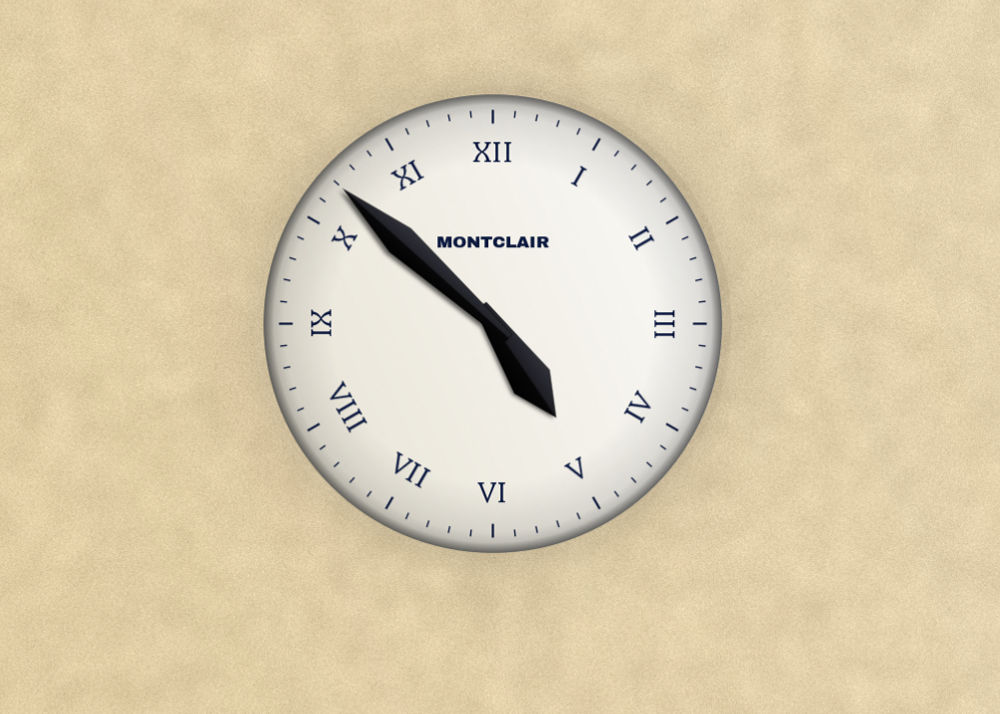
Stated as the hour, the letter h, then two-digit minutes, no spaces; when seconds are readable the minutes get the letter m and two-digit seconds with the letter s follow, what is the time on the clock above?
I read 4h52
